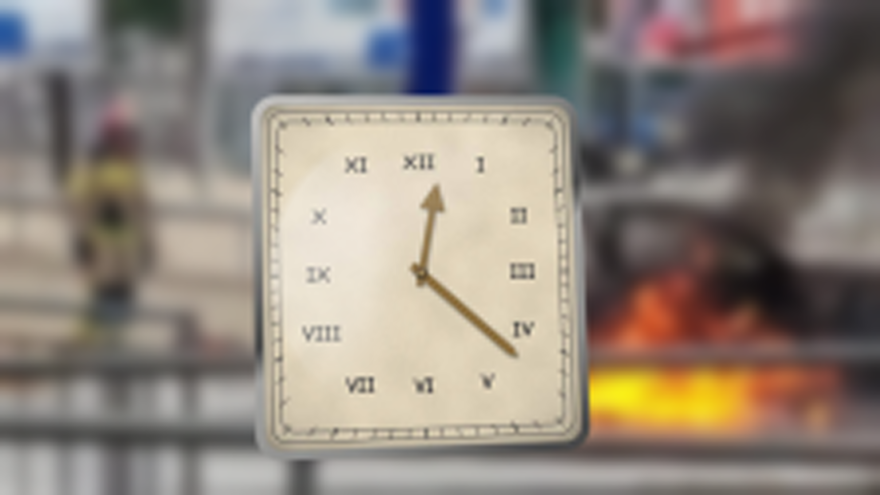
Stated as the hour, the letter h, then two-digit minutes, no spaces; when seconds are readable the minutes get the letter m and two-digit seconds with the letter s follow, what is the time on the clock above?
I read 12h22
